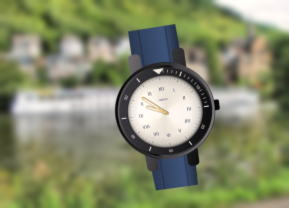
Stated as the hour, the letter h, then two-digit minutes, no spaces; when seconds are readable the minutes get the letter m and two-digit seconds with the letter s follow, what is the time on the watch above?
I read 9h52
